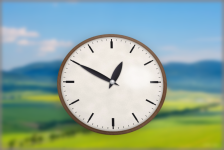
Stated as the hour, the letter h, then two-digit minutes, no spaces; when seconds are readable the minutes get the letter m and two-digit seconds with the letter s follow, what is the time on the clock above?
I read 12h50
